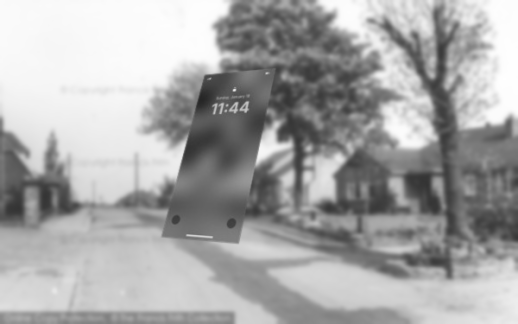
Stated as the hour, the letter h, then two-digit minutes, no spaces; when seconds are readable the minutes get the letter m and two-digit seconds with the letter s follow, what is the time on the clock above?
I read 11h44
